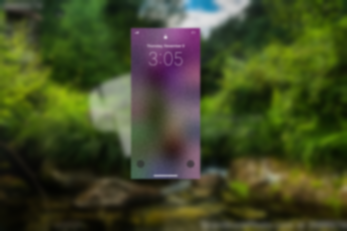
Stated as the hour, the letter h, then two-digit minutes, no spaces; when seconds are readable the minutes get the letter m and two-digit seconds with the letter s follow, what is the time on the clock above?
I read 3h05
